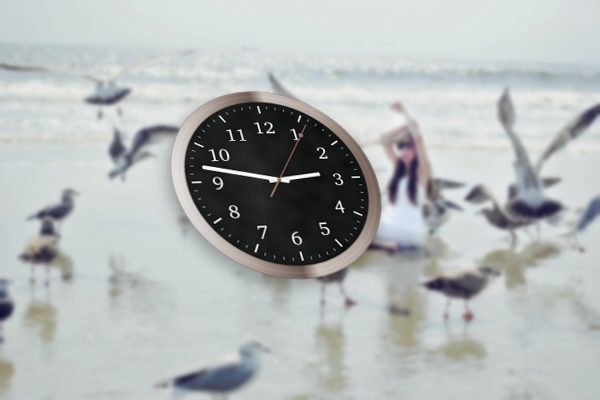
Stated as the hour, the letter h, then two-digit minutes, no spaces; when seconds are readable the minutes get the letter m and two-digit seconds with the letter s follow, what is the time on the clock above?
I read 2h47m06s
